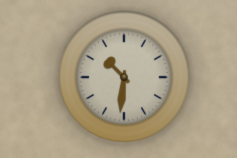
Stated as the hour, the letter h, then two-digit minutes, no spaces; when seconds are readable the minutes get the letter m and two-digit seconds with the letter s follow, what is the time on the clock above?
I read 10h31
